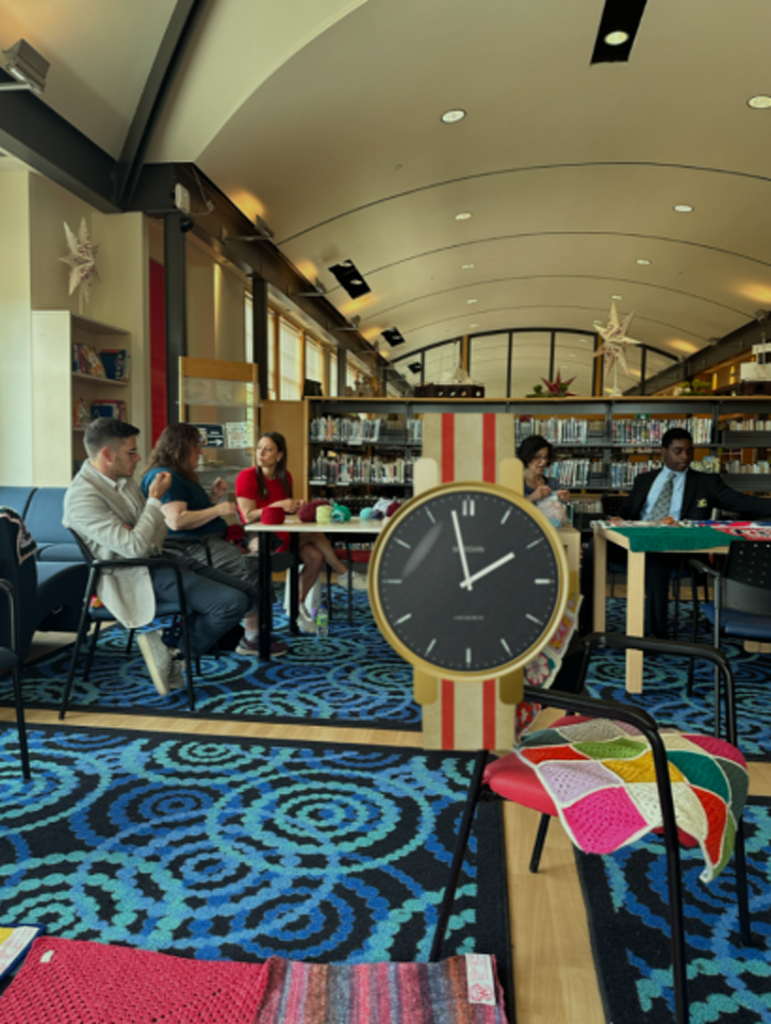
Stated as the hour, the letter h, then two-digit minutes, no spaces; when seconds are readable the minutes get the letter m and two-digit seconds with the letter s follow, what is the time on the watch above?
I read 1h58
